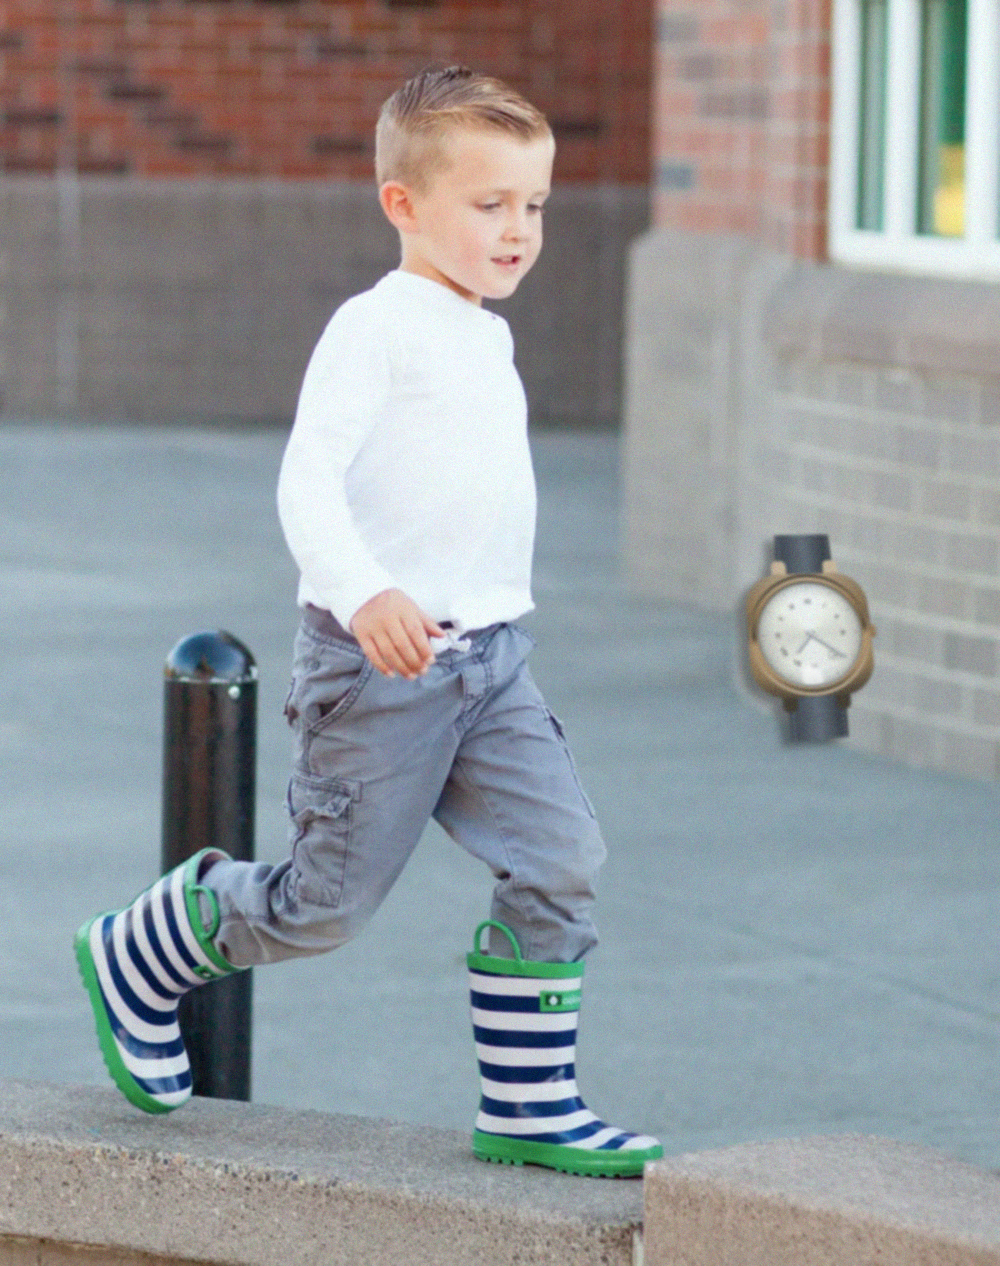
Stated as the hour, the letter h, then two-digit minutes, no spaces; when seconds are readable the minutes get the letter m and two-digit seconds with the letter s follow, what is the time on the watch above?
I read 7h21
